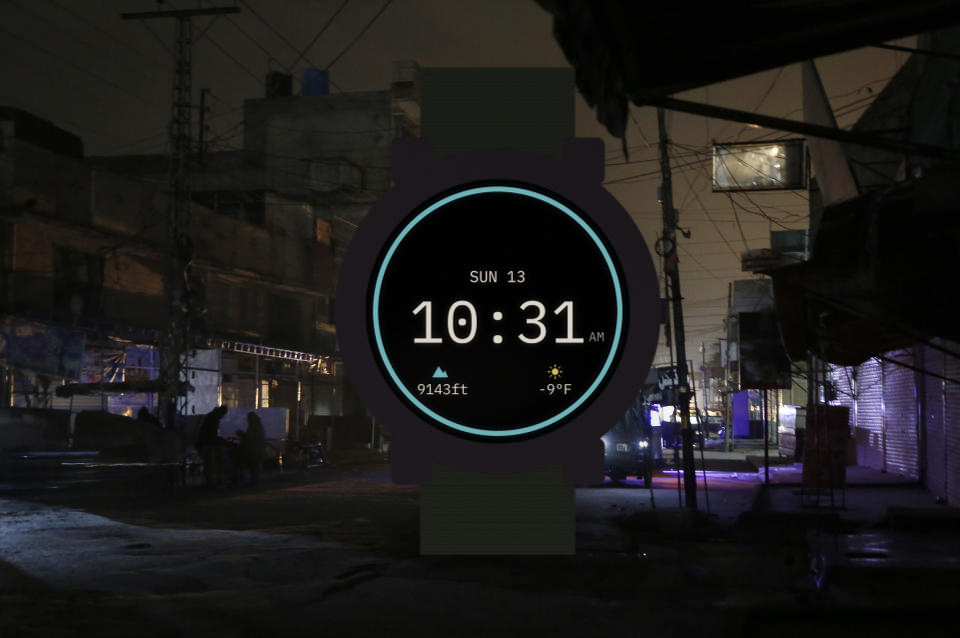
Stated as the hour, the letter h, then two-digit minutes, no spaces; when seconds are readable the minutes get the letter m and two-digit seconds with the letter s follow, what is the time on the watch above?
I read 10h31
